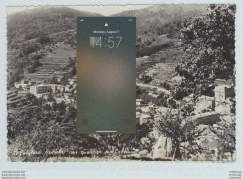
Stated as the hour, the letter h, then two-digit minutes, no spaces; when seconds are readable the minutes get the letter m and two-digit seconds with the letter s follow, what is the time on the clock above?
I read 14h57
